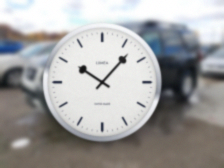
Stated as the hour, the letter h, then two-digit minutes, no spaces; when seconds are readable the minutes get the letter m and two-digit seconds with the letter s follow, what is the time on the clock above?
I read 10h07
